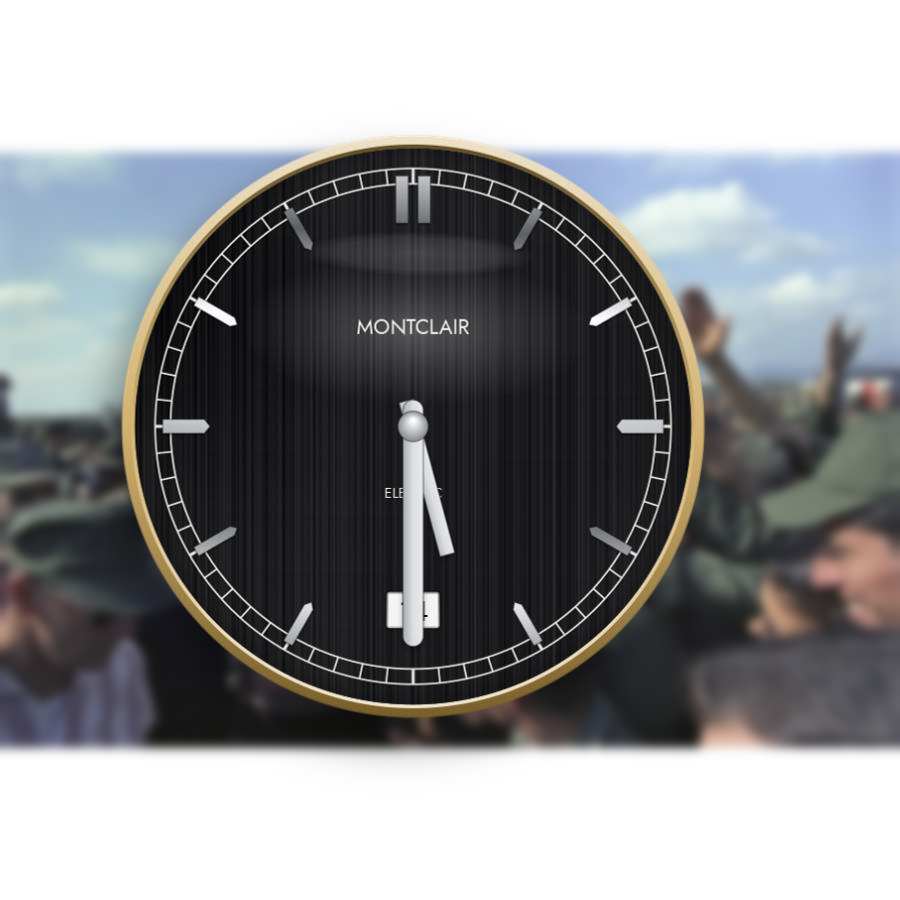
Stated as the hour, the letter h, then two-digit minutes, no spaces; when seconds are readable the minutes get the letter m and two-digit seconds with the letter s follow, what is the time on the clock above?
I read 5h30
